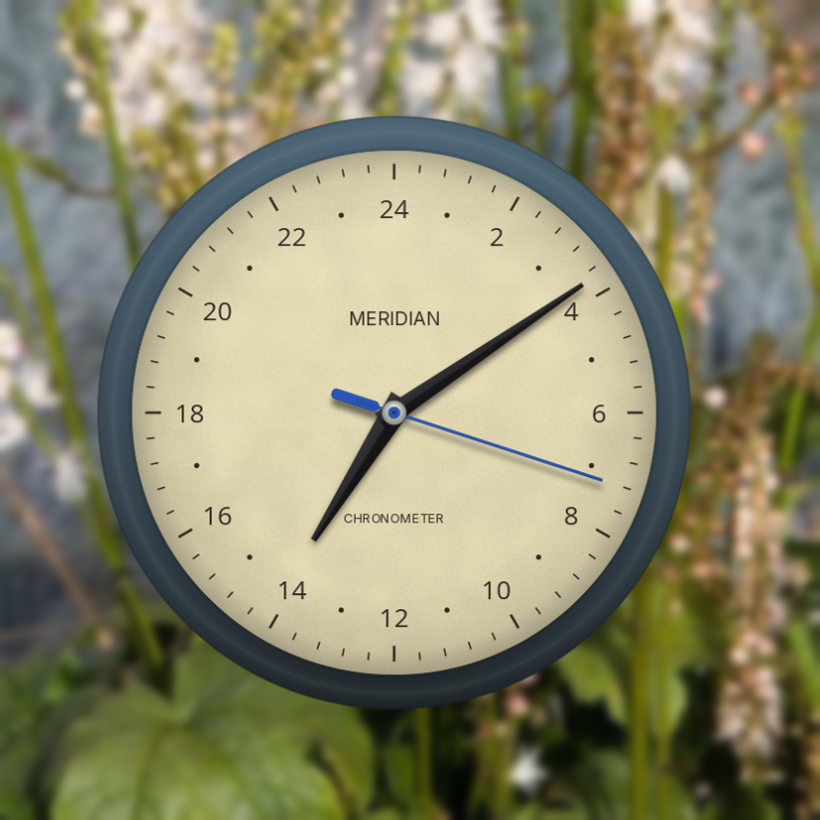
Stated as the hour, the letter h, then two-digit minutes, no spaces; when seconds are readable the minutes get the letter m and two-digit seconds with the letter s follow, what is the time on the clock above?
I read 14h09m18s
